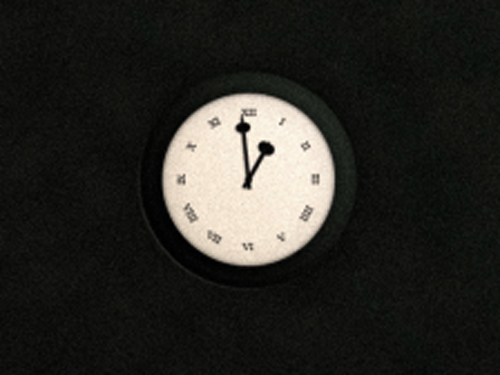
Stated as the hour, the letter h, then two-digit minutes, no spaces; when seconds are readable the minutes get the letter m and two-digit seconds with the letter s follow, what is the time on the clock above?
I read 12h59
